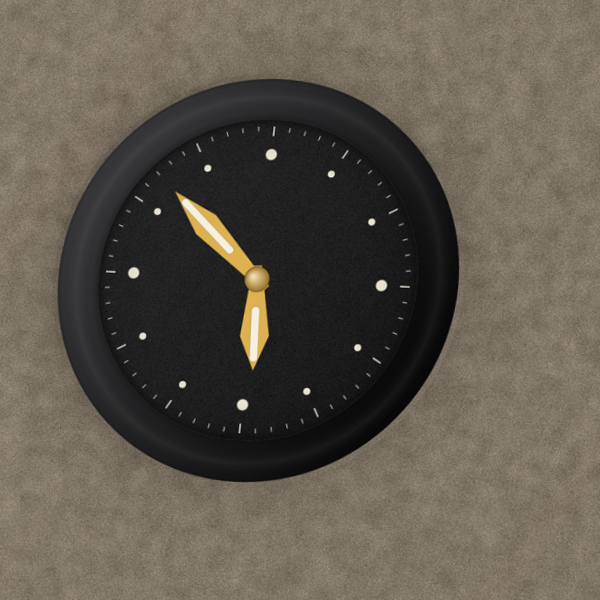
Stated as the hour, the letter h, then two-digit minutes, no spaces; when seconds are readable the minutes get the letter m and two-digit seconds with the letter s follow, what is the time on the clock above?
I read 5h52
